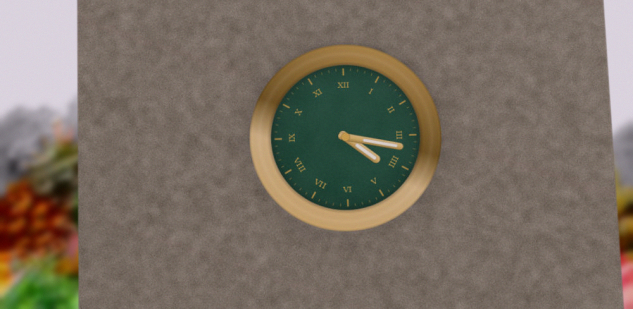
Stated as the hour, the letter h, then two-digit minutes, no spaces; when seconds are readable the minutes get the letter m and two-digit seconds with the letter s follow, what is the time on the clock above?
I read 4h17
